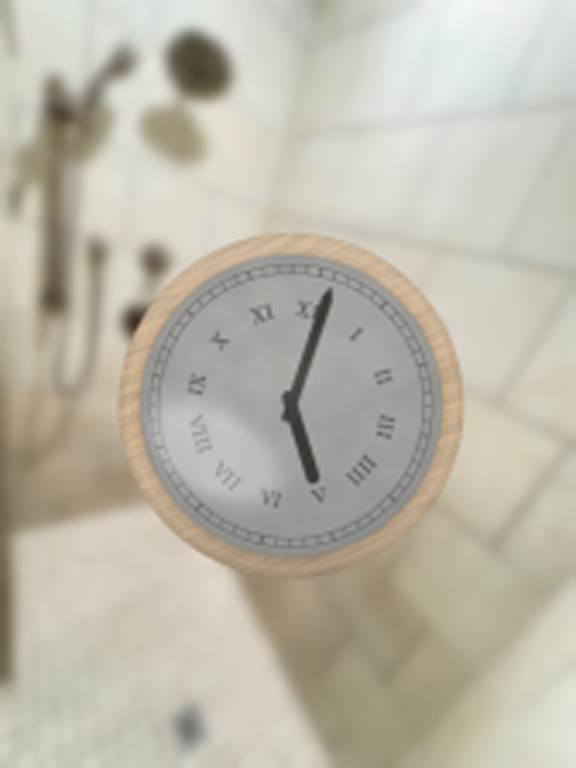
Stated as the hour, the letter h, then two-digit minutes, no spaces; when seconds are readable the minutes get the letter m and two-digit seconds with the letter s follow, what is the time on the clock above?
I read 5h01
